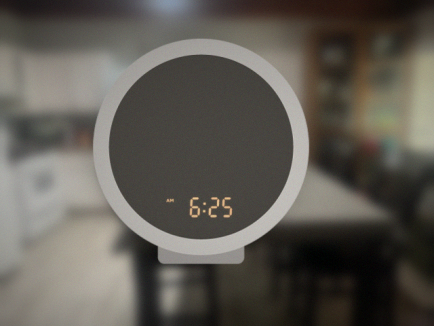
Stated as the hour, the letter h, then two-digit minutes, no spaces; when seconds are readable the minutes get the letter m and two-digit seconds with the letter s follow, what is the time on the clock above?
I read 6h25
